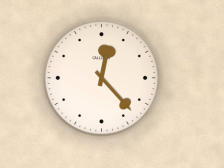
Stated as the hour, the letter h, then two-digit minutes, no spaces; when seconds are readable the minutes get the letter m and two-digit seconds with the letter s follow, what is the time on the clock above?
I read 12h23
